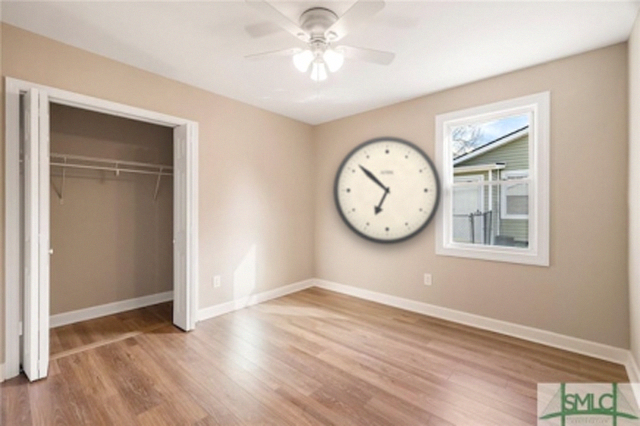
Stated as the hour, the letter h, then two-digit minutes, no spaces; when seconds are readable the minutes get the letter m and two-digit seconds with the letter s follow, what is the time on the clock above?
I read 6h52
